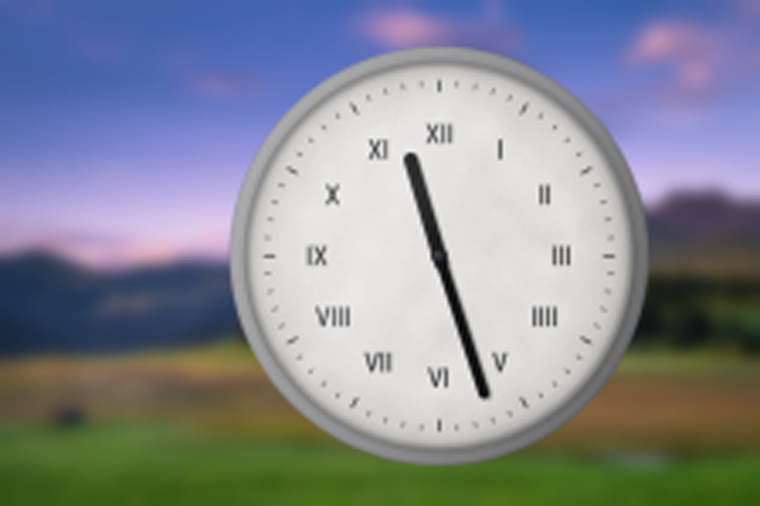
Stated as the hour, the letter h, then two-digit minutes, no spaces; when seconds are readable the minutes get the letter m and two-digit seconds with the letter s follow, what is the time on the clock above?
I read 11h27
